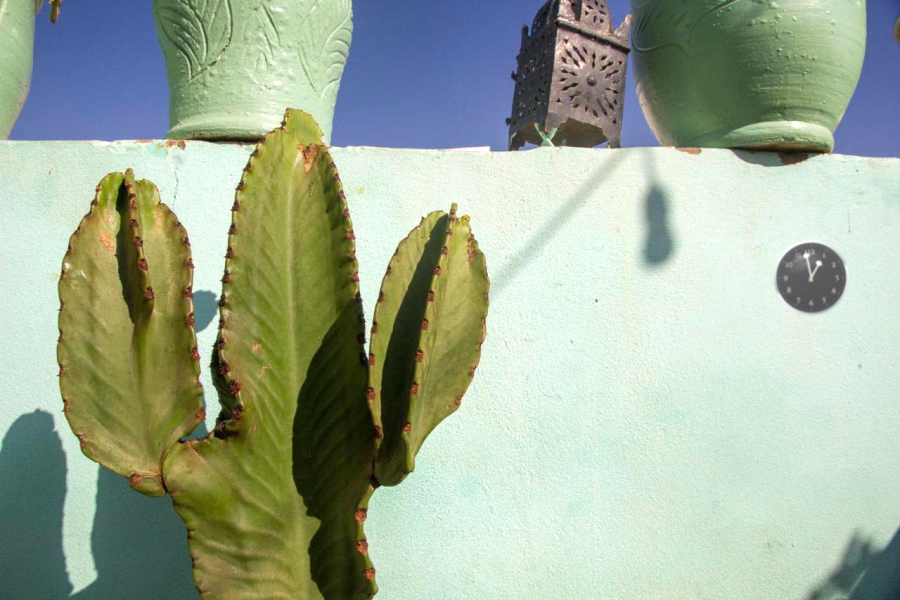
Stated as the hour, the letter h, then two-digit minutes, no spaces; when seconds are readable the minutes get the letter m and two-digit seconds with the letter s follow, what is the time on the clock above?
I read 12h58
